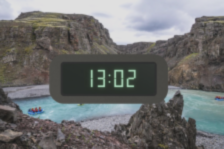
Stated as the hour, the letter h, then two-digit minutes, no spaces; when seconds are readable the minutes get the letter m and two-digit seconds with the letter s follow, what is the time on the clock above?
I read 13h02
